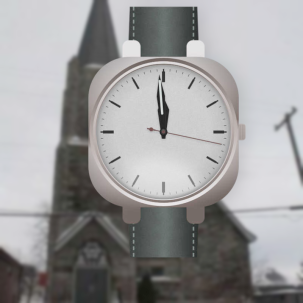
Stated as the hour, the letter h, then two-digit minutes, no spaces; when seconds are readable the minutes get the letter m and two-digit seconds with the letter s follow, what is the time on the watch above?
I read 11h59m17s
